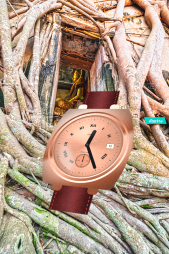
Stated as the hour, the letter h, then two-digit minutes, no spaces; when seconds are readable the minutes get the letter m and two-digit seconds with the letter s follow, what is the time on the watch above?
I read 12h25
